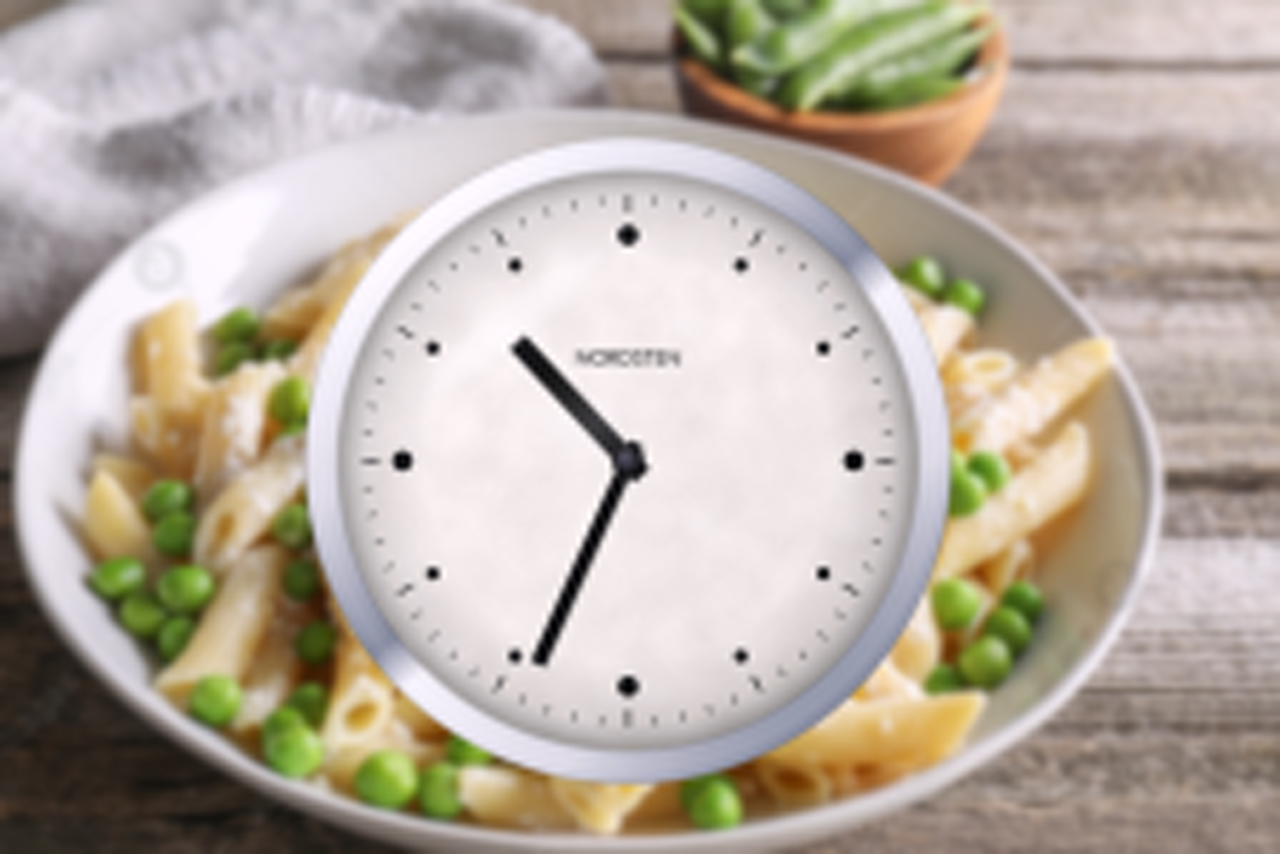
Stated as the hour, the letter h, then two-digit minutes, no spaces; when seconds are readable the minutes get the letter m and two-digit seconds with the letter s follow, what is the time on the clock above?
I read 10h34
